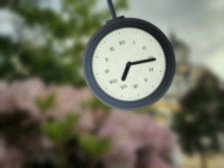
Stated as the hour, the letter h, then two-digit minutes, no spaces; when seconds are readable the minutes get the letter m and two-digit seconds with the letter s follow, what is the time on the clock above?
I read 7h16
